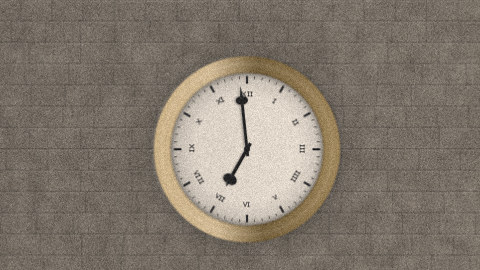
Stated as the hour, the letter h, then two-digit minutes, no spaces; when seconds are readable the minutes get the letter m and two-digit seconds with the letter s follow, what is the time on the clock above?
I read 6h59
